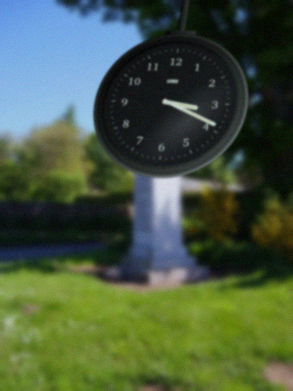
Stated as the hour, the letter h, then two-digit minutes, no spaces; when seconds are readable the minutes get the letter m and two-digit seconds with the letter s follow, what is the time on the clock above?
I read 3h19
